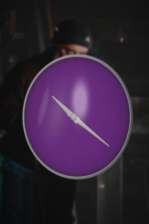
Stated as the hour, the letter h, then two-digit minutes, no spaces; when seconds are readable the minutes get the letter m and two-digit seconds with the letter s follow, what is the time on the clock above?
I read 10h21
